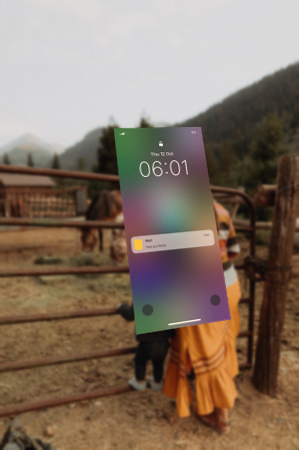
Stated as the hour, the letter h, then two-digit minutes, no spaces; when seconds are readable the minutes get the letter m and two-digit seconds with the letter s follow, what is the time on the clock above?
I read 6h01
